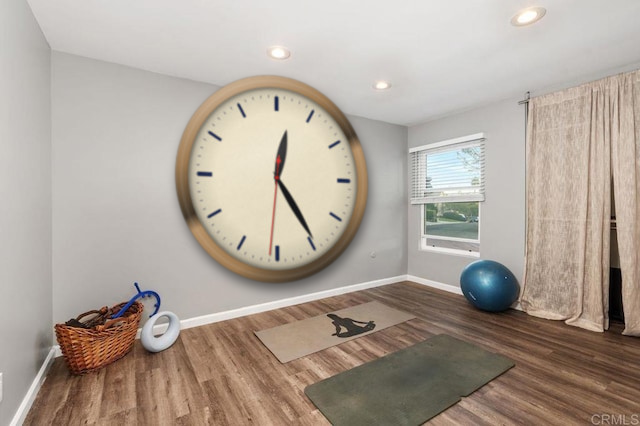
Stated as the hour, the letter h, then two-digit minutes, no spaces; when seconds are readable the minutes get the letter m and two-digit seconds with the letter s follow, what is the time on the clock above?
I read 12h24m31s
